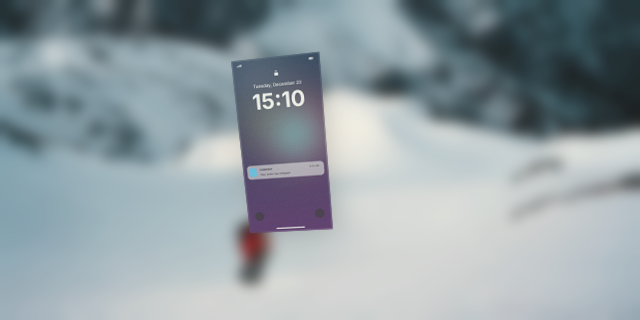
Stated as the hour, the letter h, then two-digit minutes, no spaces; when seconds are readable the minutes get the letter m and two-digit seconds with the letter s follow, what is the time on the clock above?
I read 15h10
